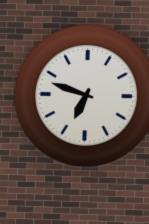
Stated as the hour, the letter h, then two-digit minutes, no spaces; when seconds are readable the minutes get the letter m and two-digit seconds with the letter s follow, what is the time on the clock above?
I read 6h48
